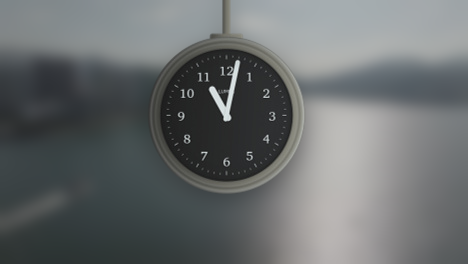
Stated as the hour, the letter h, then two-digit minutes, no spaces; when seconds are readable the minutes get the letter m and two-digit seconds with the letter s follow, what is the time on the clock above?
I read 11h02
